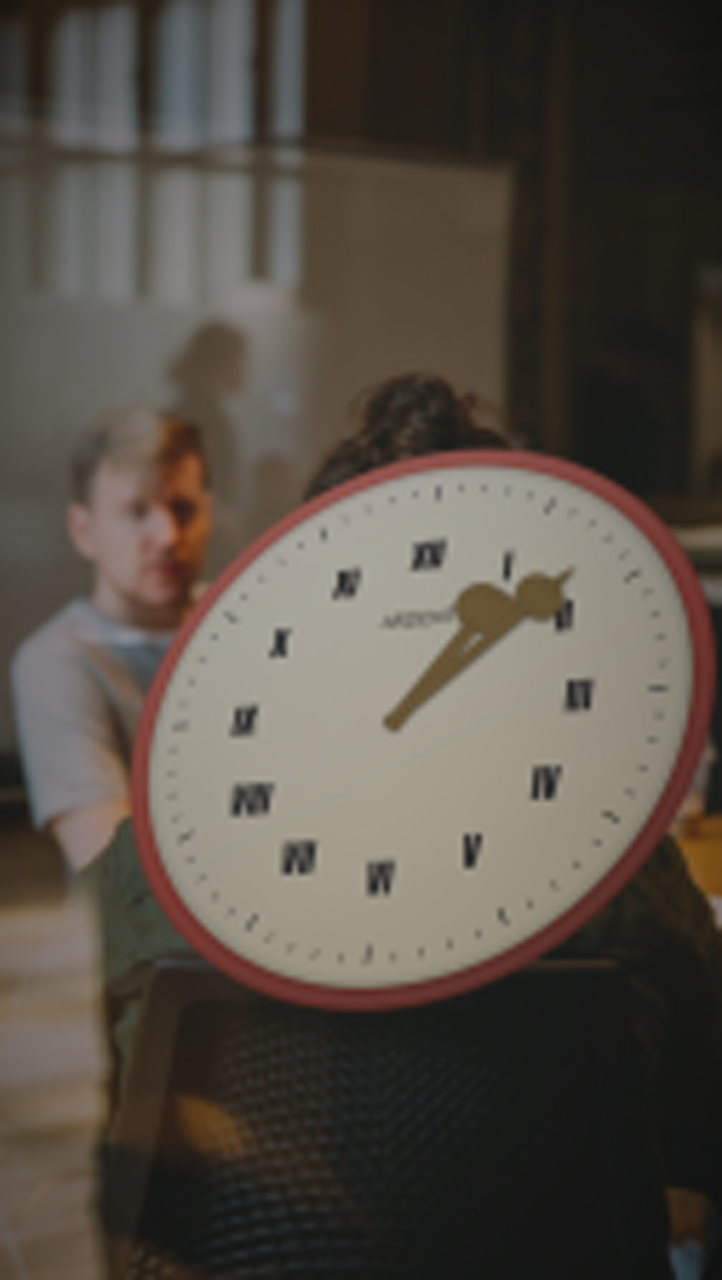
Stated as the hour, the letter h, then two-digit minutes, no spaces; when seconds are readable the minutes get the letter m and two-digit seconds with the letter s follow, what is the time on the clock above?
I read 1h08
